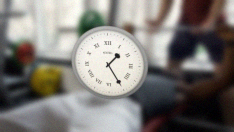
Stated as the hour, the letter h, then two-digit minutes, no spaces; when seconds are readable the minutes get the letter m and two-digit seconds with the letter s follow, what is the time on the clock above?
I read 1h25
